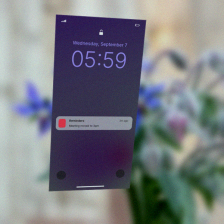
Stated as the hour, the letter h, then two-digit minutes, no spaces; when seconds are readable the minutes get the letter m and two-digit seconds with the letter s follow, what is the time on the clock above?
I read 5h59
